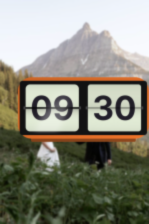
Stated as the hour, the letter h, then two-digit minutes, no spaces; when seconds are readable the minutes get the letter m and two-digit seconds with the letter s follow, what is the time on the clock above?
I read 9h30
